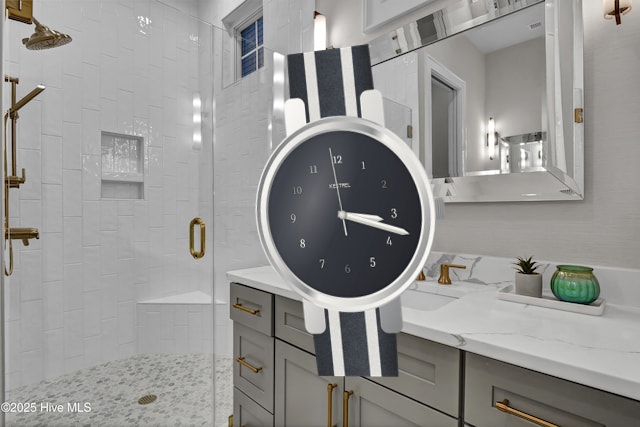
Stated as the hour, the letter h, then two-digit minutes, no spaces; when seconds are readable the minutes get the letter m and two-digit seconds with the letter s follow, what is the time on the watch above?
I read 3h17m59s
